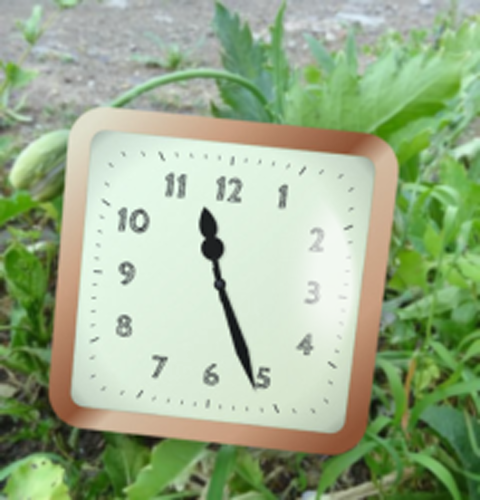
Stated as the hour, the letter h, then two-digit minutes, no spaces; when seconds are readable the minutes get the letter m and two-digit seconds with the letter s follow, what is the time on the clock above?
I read 11h26
